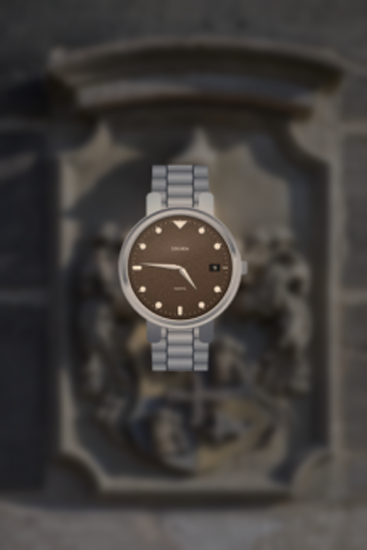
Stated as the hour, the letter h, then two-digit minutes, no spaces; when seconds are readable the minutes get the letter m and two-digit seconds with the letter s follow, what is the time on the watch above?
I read 4h46
